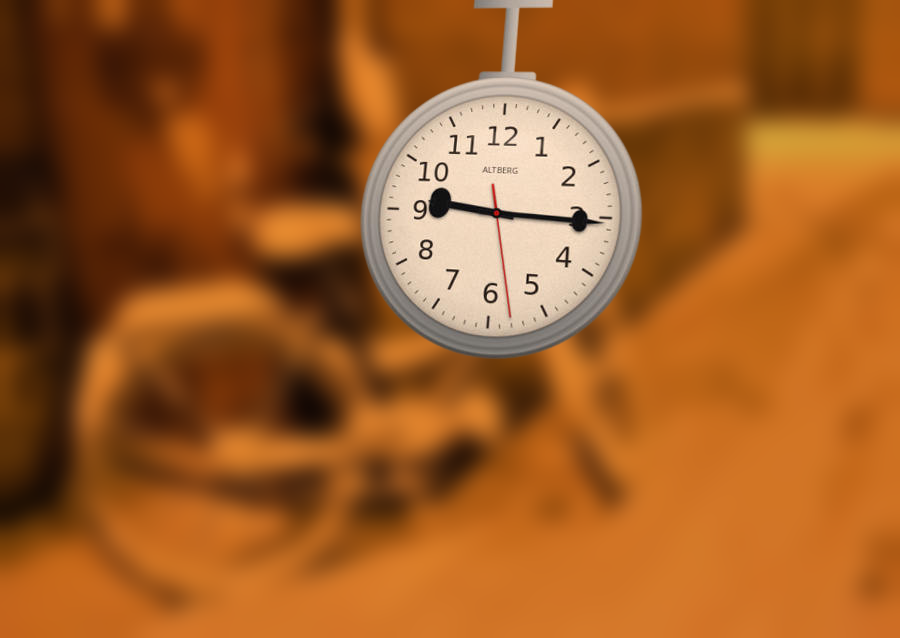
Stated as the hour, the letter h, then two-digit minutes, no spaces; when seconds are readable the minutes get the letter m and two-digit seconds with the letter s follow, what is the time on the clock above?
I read 9h15m28s
